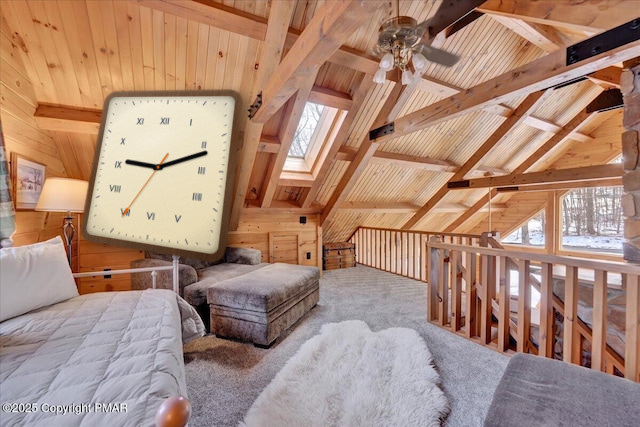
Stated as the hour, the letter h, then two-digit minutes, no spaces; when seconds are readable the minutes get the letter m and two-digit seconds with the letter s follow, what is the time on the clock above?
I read 9h11m35s
